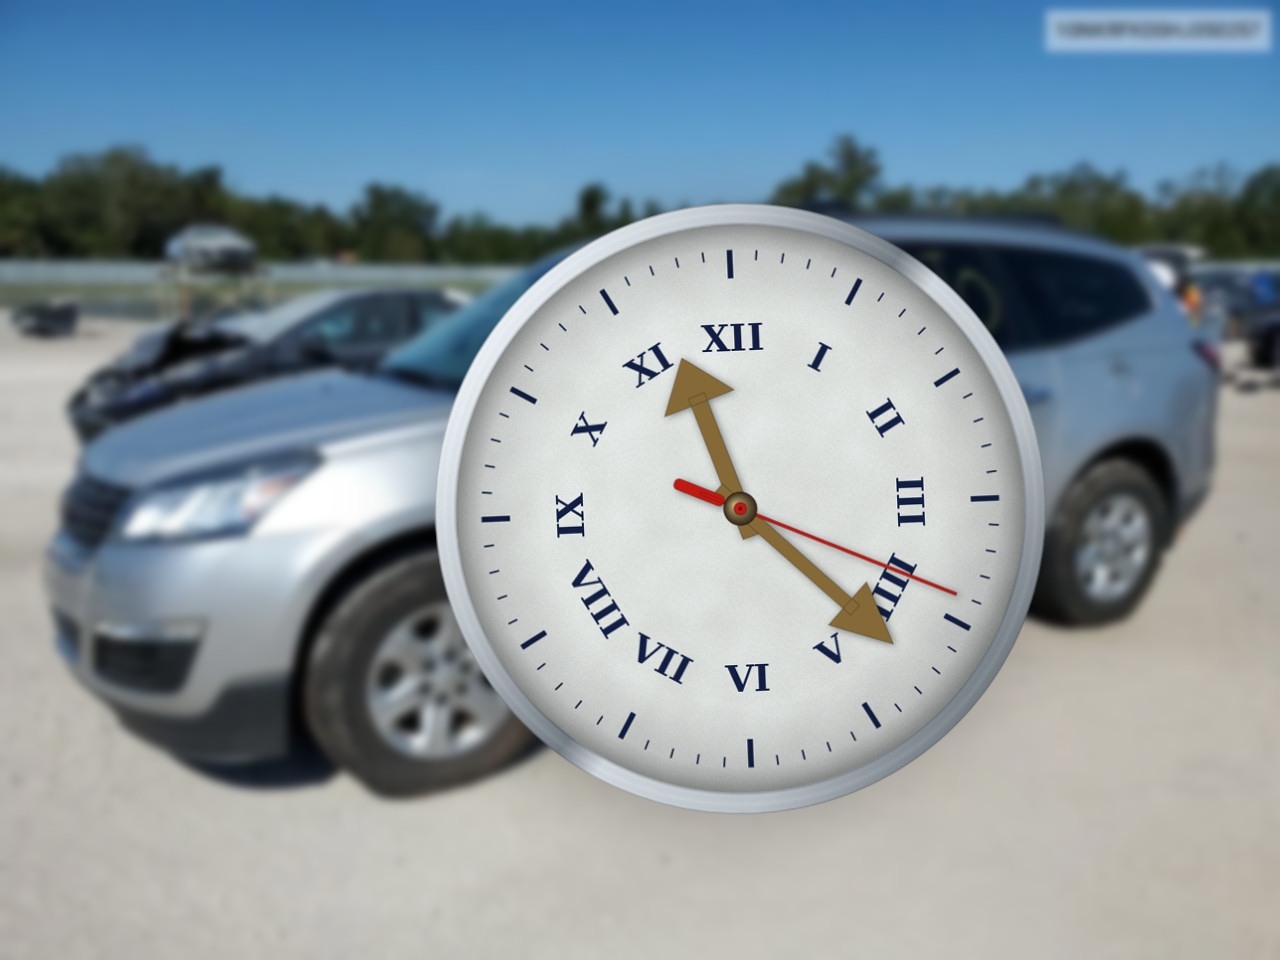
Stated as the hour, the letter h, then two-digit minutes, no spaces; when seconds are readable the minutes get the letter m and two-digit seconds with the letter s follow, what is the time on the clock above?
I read 11h22m19s
